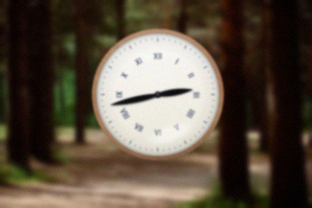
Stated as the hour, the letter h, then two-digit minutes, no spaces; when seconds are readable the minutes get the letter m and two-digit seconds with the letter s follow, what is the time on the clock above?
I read 2h43
